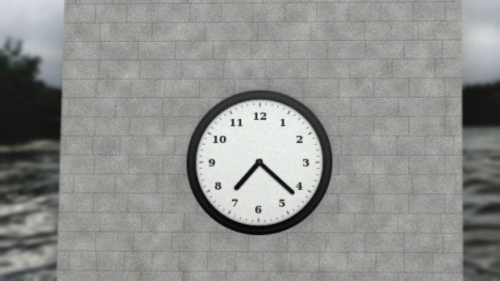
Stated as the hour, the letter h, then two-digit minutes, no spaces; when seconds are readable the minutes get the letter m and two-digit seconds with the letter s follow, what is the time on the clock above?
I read 7h22
